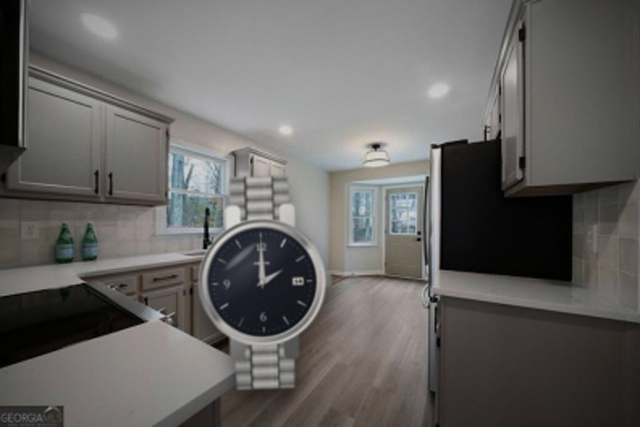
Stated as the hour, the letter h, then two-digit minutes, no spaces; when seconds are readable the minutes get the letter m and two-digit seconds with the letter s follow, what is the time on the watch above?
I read 2h00
